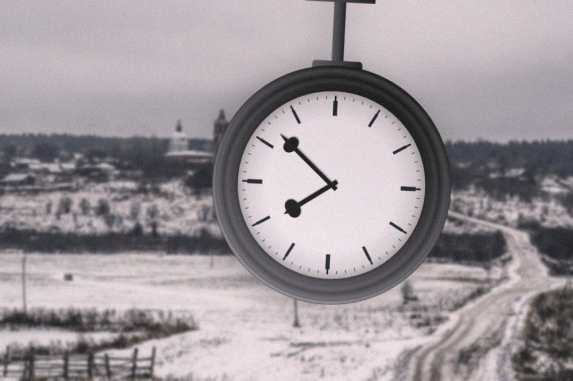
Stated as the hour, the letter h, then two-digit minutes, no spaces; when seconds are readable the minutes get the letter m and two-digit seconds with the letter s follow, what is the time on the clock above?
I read 7h52
